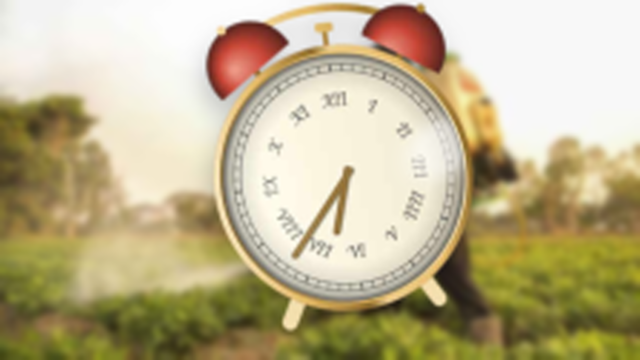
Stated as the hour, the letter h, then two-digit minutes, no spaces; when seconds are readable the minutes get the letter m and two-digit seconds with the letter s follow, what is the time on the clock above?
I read 6h37
